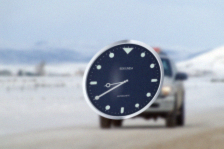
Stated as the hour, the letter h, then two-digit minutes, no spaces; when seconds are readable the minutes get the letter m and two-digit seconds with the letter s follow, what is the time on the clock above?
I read 8h40
